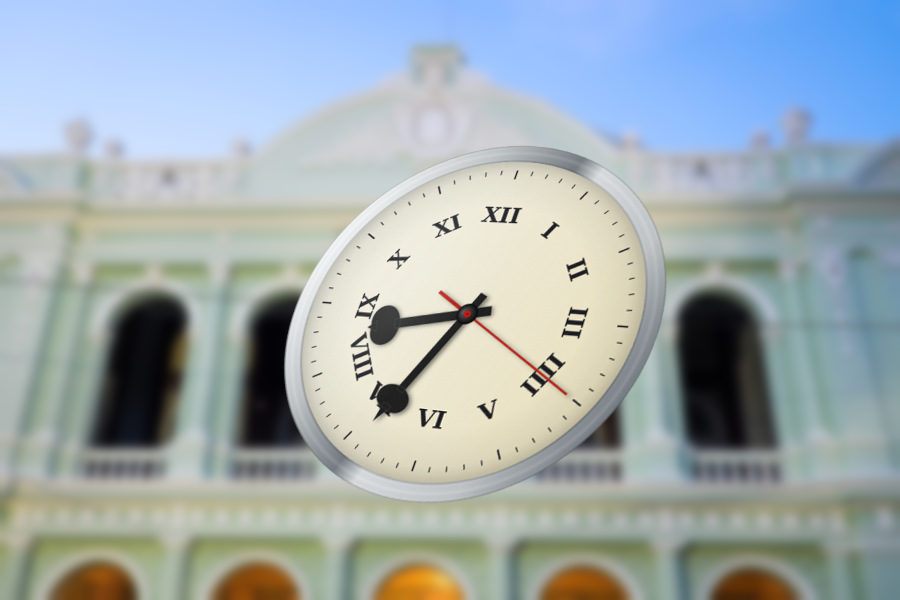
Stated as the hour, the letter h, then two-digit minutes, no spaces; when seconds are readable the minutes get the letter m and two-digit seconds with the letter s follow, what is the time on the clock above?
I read 8h34m20s
